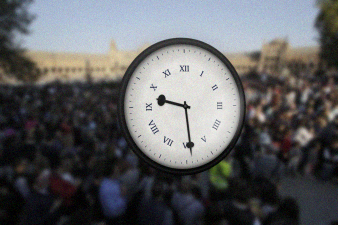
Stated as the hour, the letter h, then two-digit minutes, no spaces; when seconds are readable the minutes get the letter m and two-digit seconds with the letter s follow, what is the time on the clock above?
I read 9h29
